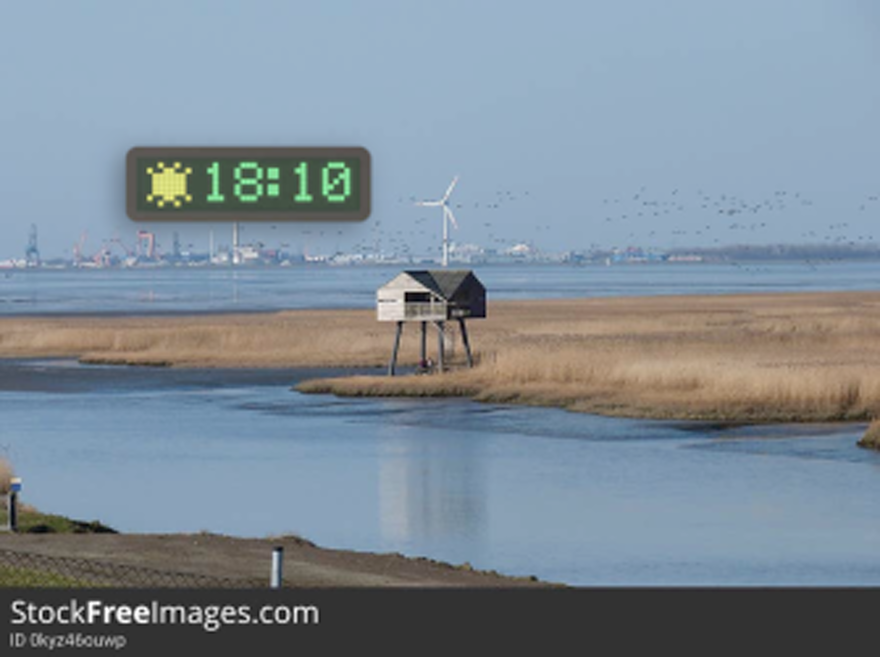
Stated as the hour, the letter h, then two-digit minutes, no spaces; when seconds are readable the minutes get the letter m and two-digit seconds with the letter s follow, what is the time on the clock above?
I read 18h10
